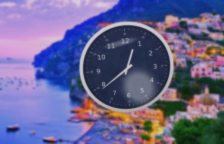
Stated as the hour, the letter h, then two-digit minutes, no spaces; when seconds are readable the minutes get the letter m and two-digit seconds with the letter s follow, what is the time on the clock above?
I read 12h39
